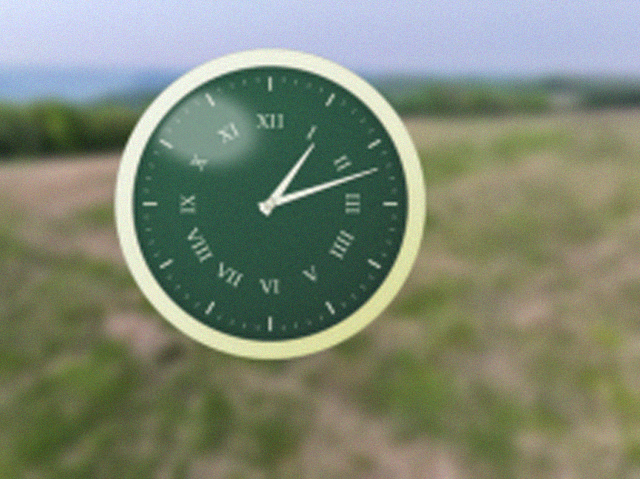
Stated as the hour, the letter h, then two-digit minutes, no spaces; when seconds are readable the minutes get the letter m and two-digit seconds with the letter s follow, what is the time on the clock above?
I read 1h12
